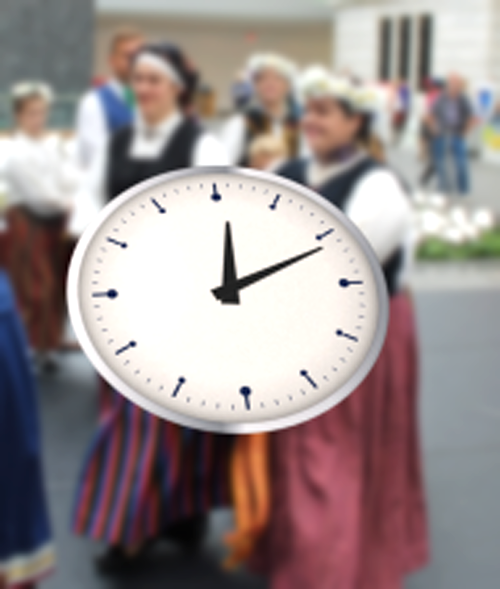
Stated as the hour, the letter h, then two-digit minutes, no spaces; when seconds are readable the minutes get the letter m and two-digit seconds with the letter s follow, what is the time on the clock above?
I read 12h11
